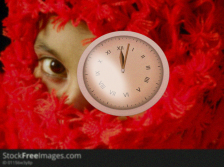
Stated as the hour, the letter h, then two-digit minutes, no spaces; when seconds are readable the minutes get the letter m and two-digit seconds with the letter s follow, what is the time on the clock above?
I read 12h03
